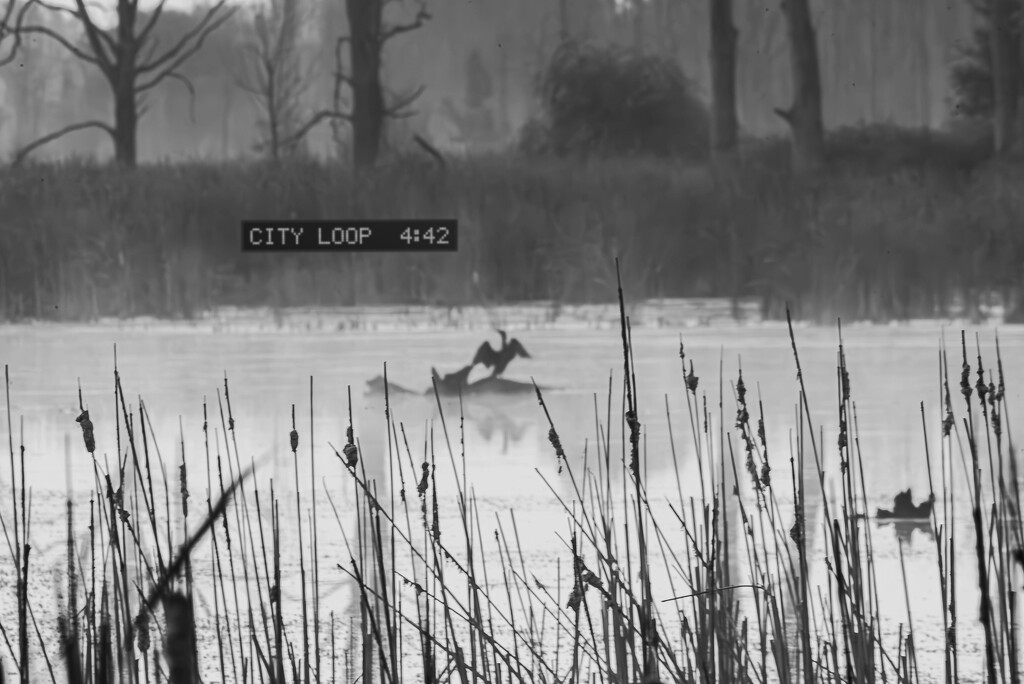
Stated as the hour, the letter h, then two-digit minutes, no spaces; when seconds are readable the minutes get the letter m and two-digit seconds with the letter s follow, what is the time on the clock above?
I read 4h42
